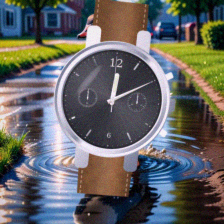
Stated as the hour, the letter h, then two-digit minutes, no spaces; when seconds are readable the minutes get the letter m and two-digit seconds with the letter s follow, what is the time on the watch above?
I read 12h10
